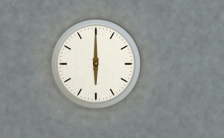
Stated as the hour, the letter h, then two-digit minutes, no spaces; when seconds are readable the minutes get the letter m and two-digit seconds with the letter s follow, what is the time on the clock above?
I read 6h00
